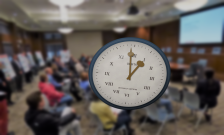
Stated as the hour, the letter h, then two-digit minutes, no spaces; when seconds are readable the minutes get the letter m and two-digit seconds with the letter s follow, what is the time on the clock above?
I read 12h59
